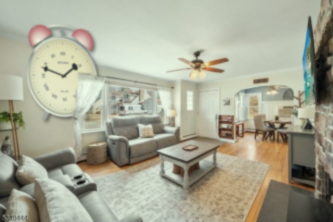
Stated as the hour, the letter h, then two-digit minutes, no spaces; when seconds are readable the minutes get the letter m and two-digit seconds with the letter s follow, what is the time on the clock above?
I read 1h48
